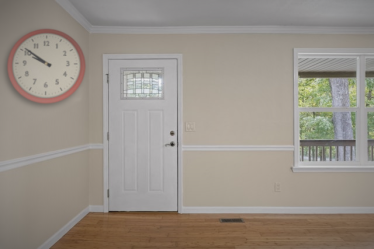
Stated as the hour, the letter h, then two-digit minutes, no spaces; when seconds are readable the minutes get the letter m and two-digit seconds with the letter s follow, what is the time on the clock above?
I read 9h51
